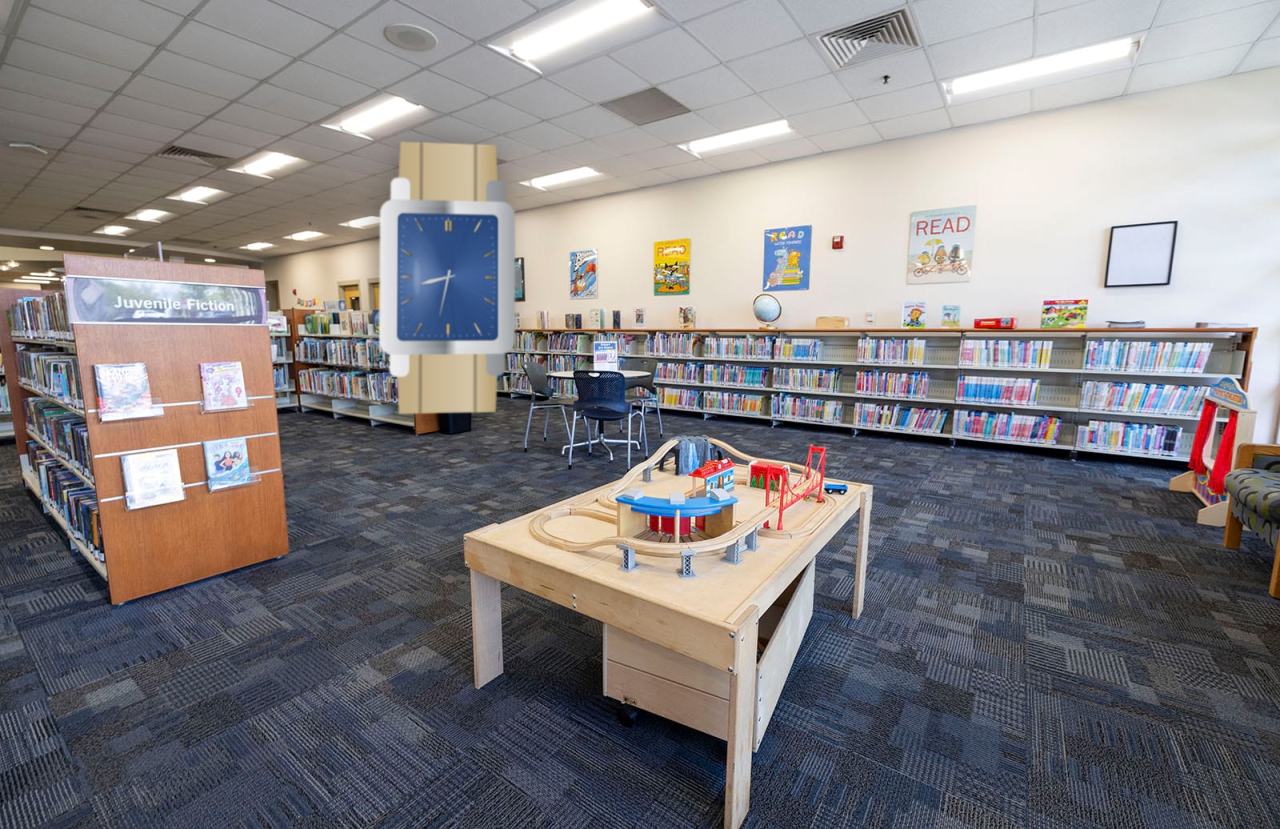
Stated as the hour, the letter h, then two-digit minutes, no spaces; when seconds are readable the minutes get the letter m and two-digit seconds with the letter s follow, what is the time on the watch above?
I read 8h32
